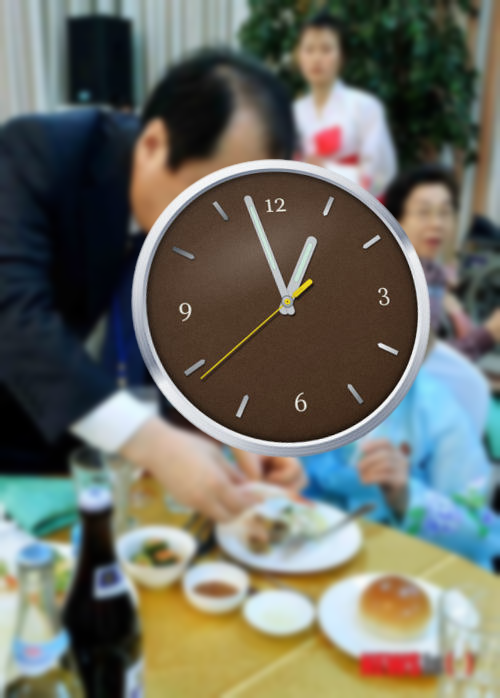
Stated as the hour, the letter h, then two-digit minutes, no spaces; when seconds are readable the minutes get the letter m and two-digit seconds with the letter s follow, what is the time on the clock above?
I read 12h57m39s
